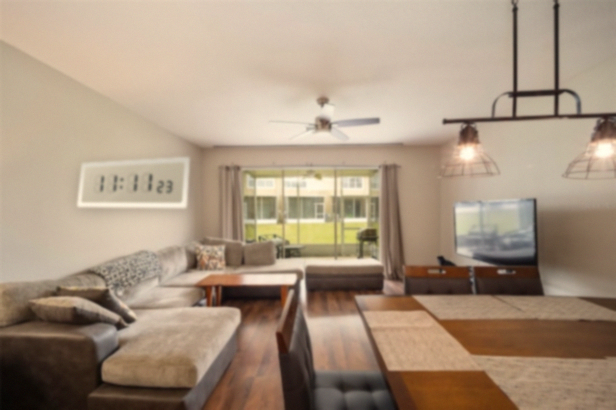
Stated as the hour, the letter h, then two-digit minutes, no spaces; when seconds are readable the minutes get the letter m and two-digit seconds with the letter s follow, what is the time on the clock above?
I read 11h11
